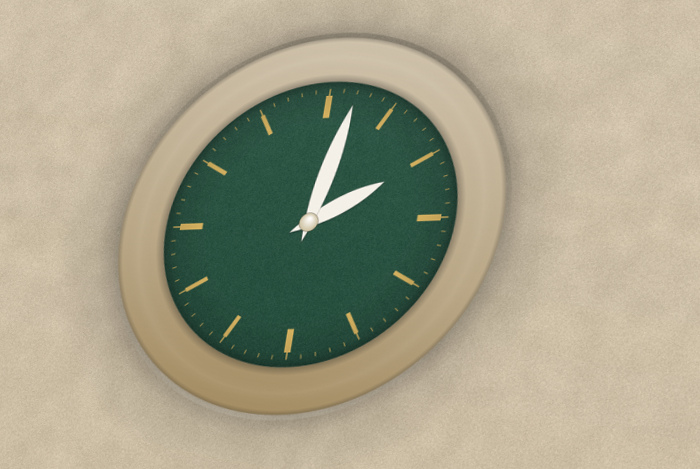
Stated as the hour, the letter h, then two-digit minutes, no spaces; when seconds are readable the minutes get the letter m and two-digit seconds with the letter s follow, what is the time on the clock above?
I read 2h02
